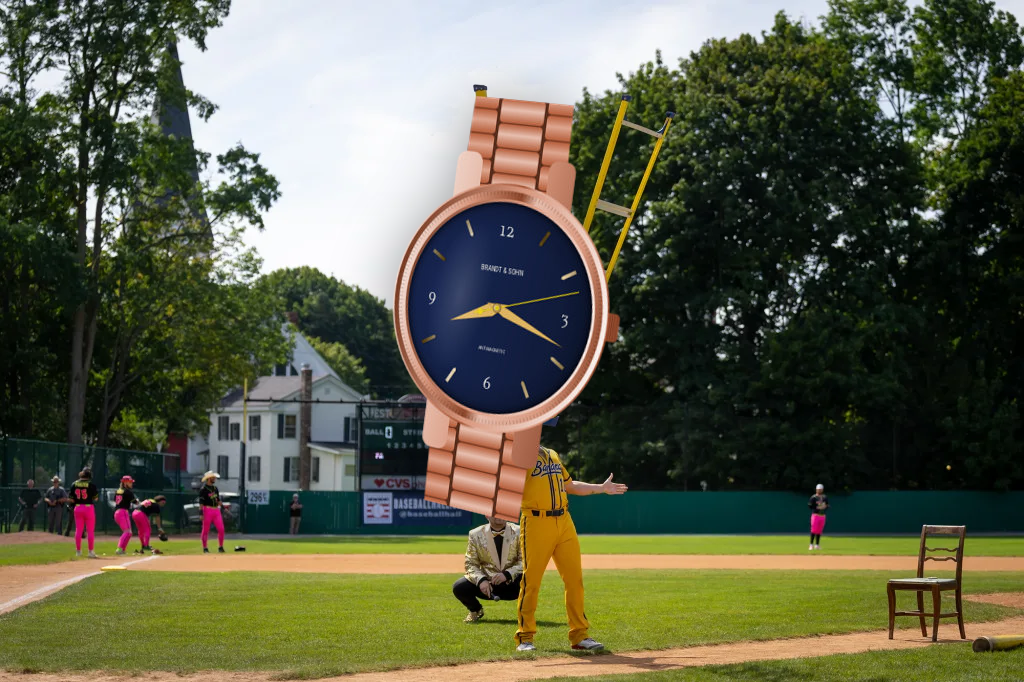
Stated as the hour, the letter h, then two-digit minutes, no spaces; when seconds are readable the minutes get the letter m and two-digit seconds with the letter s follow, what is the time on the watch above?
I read 8h18m12s
